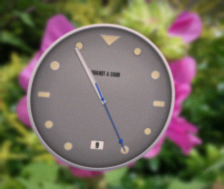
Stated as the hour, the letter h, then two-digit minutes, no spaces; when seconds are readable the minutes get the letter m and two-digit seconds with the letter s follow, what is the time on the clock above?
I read 10h54m25s
